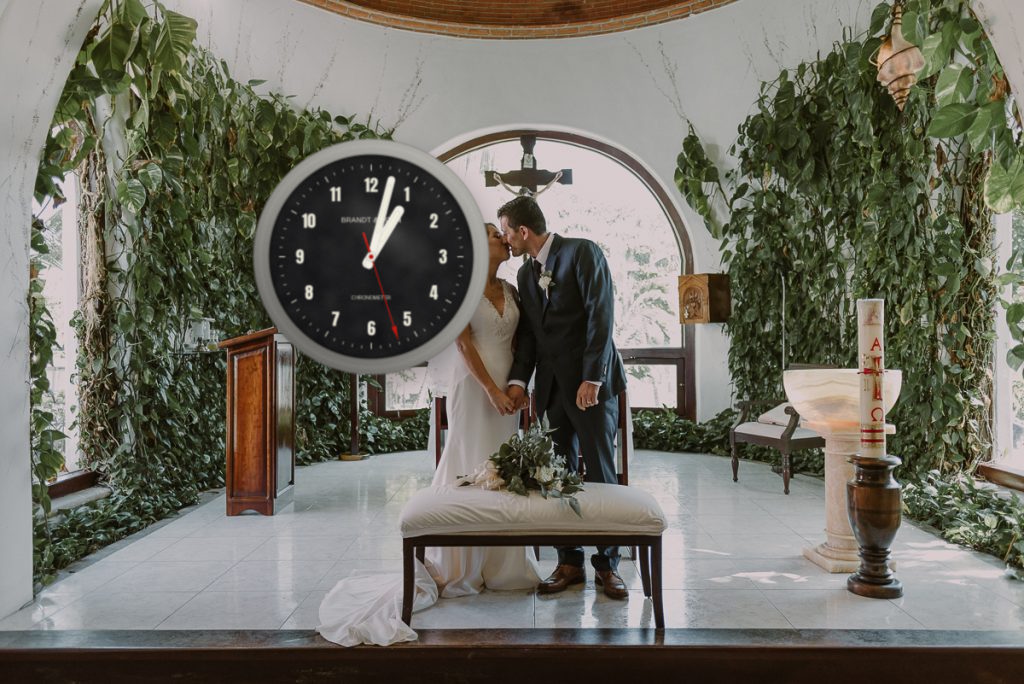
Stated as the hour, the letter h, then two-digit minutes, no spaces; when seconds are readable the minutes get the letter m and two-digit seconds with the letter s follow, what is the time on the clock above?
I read 1h02m27s
